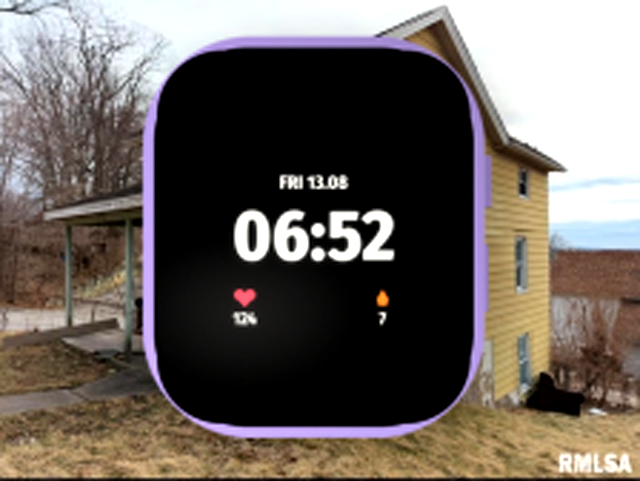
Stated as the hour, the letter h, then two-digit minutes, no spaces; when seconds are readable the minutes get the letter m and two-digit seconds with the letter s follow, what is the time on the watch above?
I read 6h52
